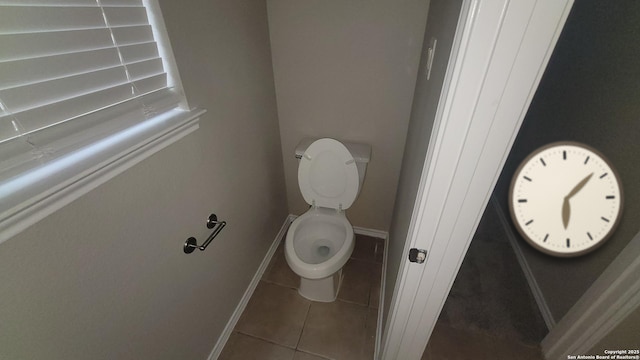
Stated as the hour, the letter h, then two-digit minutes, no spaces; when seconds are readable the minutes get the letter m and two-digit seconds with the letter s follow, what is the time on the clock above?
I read 6h08
